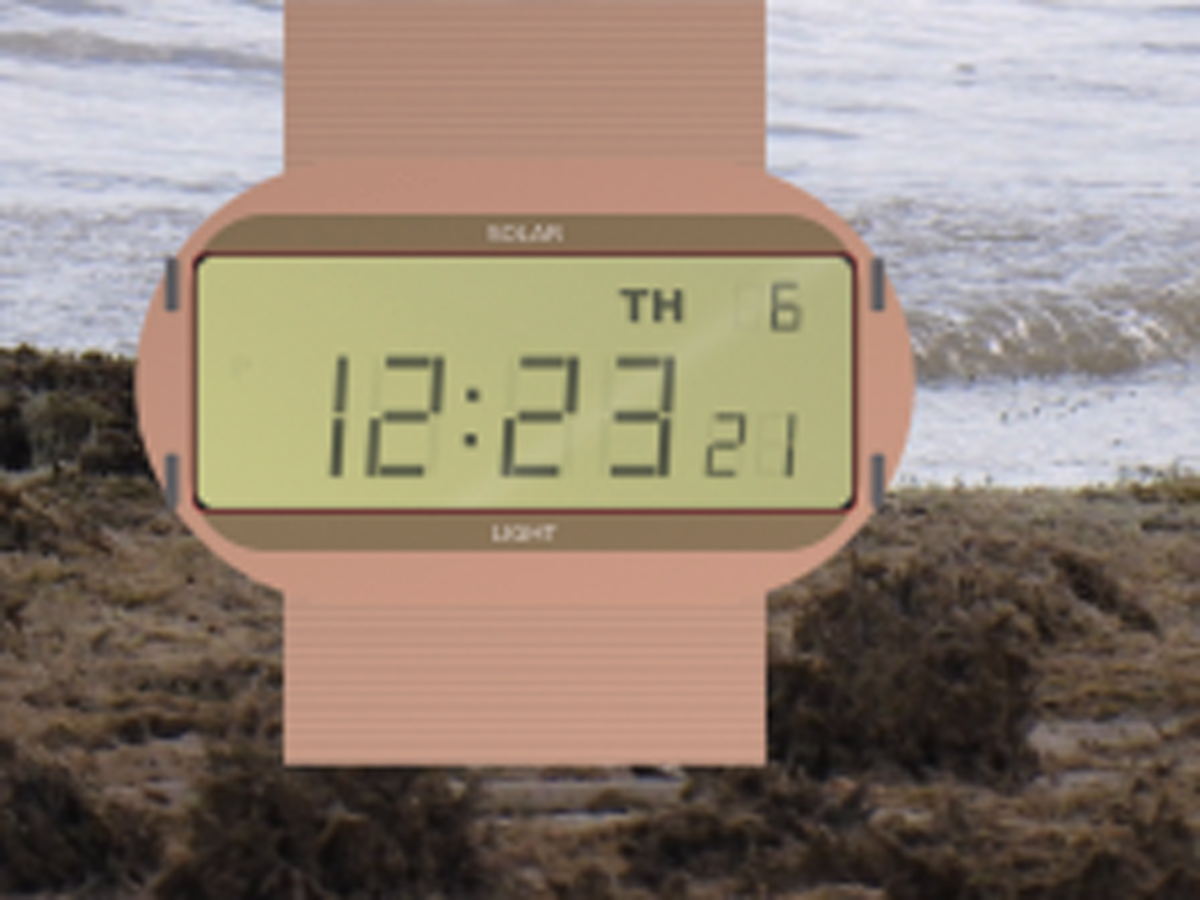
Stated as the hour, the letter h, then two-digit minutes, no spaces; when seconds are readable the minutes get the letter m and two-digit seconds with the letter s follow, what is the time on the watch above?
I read 12h23m21s
